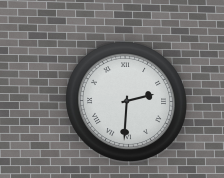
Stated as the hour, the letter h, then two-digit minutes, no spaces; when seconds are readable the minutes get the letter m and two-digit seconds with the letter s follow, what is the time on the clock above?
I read 2h31
